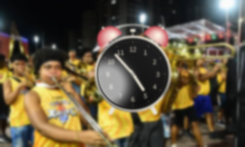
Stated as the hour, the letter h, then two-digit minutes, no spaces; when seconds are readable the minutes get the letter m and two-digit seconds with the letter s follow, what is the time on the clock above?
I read 4h53
